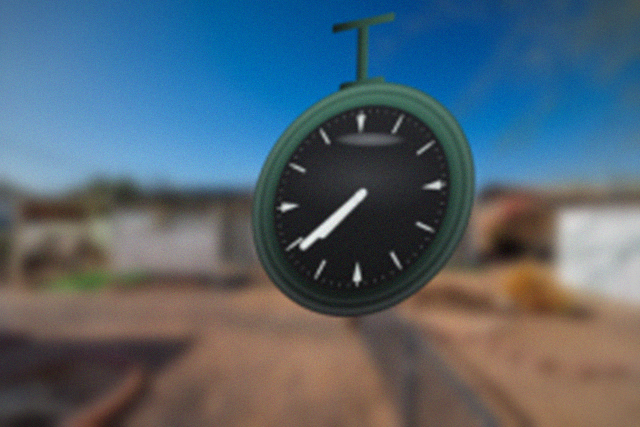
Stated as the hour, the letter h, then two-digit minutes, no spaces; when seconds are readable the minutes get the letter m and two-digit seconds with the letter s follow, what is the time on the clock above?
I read 7h39
